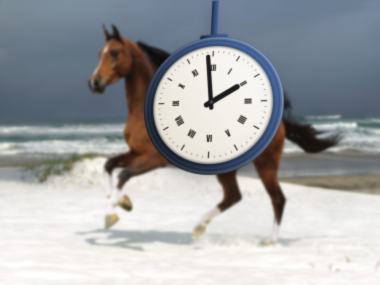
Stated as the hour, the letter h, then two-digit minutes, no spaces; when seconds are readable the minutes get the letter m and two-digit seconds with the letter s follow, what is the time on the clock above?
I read 1h59
